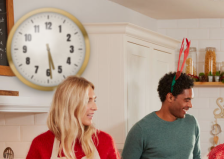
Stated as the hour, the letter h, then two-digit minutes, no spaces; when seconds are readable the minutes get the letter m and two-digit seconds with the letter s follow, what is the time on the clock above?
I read 5h29
